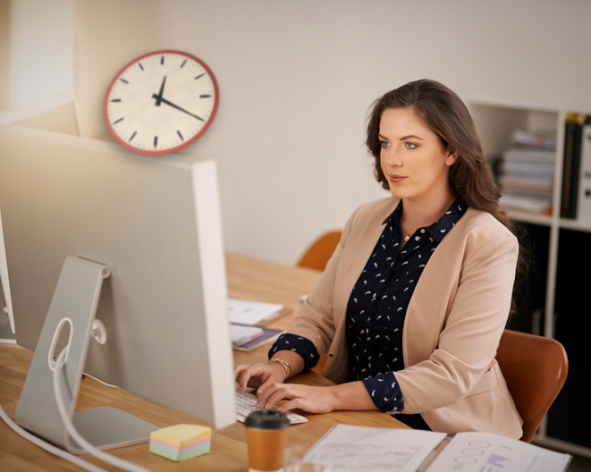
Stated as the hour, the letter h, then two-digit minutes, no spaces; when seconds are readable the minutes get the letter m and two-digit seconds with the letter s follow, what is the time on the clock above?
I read 12h20
